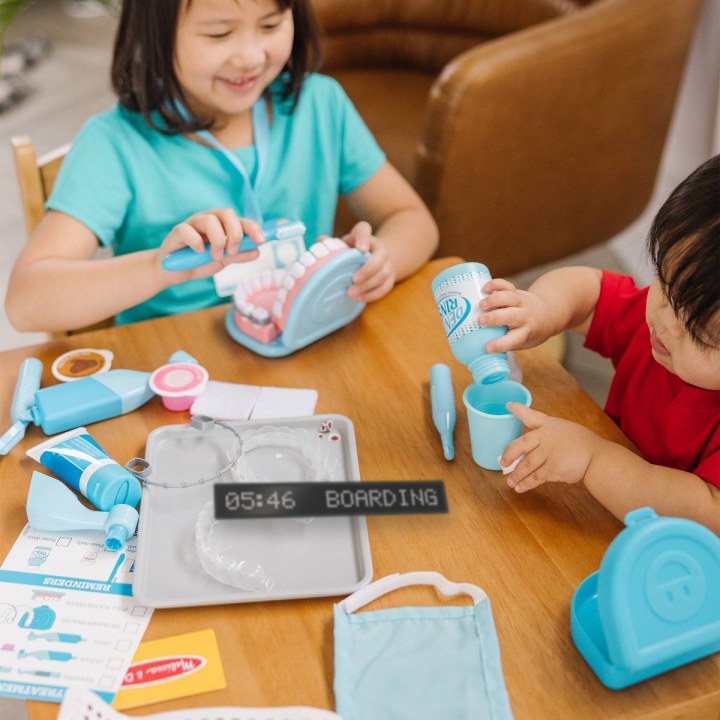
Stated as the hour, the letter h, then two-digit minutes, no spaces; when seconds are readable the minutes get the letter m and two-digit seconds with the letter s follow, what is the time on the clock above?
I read 5h46
